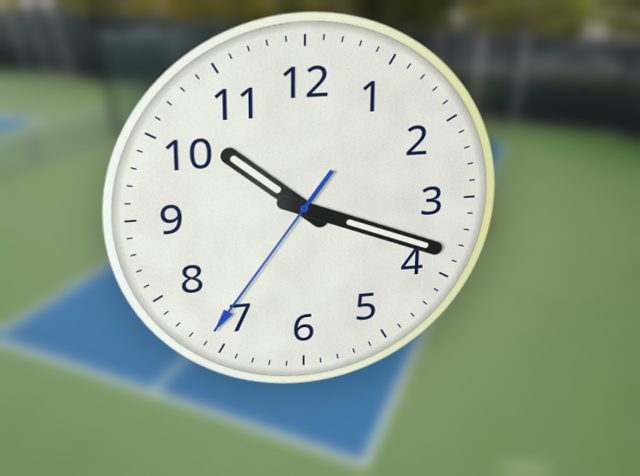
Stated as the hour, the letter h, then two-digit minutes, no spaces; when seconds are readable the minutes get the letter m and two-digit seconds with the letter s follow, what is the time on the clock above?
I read 10h18m36s
